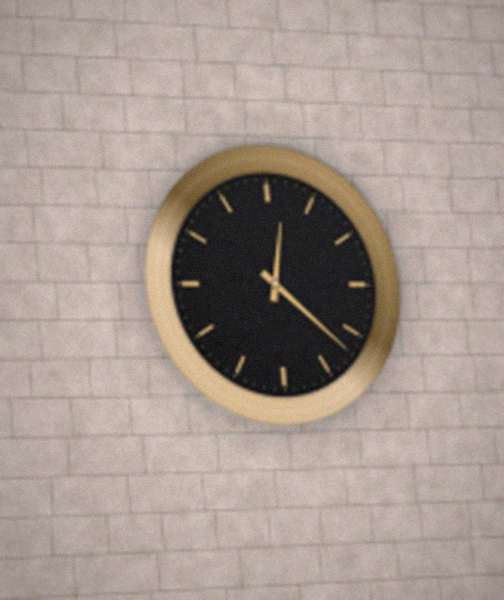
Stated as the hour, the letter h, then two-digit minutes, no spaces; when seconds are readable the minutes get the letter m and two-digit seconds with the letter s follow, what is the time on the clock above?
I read 12h22
